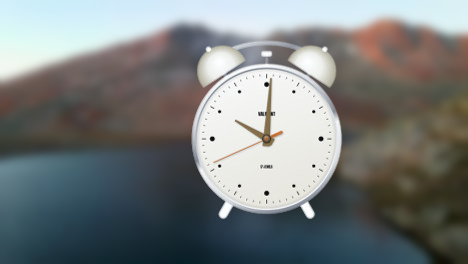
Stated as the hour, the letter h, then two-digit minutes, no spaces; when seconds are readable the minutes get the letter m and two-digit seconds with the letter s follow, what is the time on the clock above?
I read 10h00m41s
